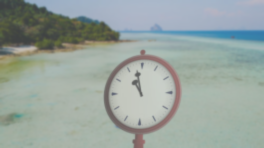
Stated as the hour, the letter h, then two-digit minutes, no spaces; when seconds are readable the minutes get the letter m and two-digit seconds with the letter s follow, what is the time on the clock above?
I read 10h58
